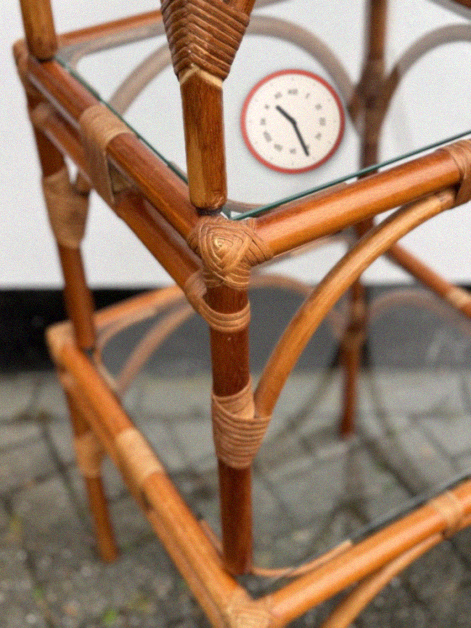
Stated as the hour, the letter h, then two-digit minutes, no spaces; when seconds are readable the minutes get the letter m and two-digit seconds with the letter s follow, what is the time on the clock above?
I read 10h26
